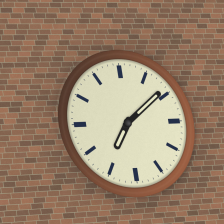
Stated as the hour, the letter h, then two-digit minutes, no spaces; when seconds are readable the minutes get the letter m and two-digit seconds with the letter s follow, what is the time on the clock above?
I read 7h09
